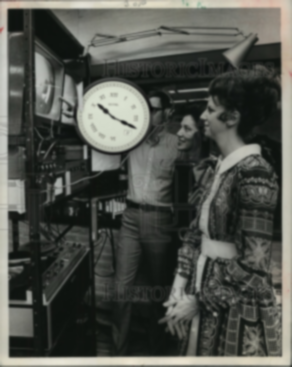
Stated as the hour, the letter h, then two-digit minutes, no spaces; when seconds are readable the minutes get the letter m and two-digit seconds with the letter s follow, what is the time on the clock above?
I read 10h19
